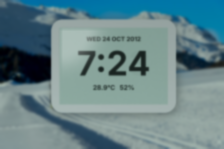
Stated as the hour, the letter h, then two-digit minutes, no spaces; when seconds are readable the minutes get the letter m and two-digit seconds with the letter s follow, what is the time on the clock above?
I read 7h24
